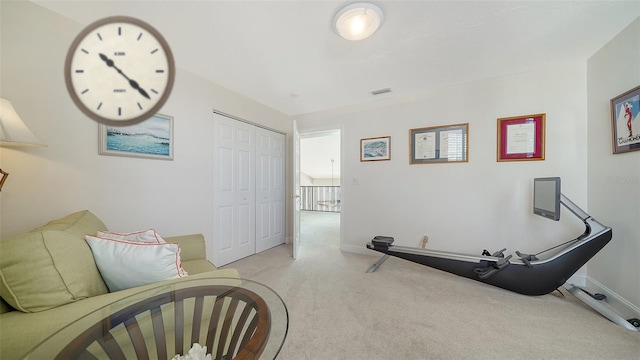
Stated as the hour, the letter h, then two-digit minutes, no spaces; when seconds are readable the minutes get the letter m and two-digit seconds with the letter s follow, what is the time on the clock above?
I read 10h22
